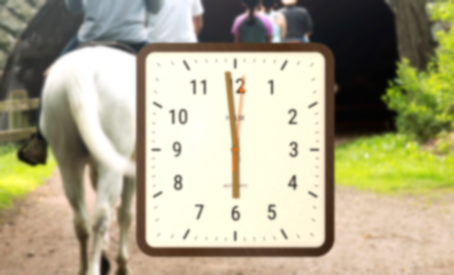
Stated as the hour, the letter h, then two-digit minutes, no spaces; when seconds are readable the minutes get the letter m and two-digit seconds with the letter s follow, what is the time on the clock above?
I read 5h59m01s
